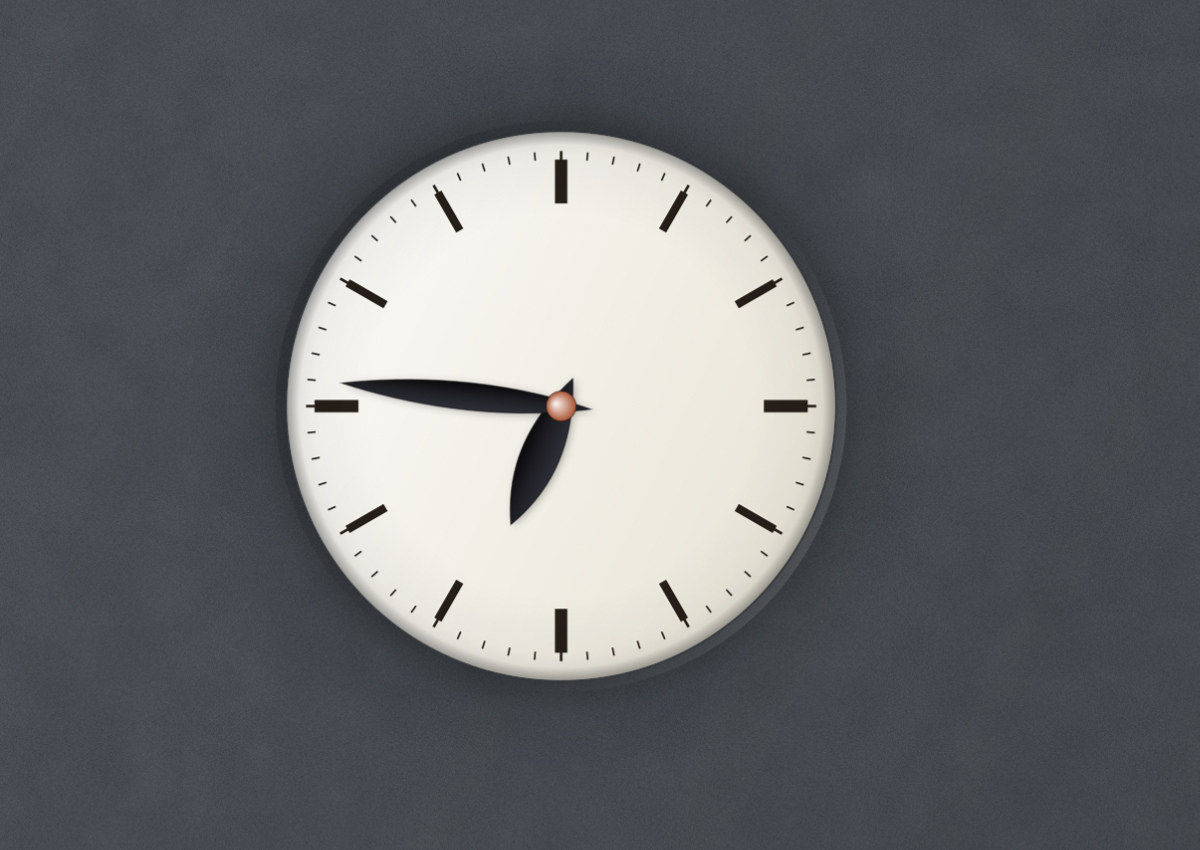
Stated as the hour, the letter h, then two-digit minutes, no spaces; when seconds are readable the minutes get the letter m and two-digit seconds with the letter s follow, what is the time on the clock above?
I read 6h46
